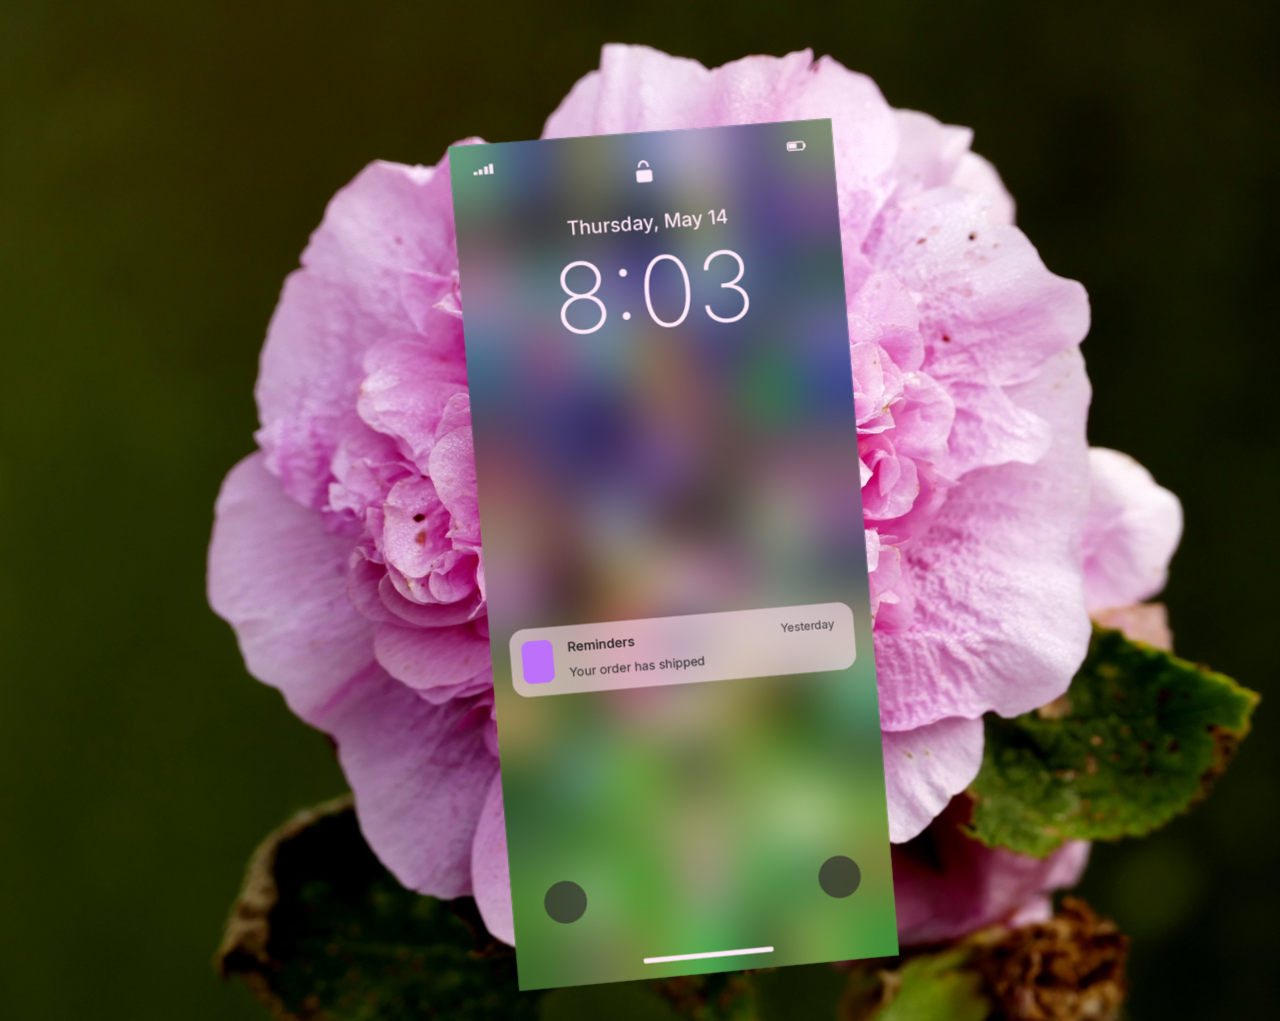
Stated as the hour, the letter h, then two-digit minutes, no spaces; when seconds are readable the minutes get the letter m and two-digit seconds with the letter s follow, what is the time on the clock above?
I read 8h03
